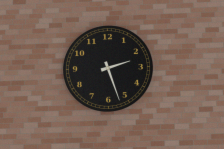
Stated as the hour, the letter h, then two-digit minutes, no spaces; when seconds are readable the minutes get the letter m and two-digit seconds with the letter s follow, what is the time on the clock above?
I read 2h27
